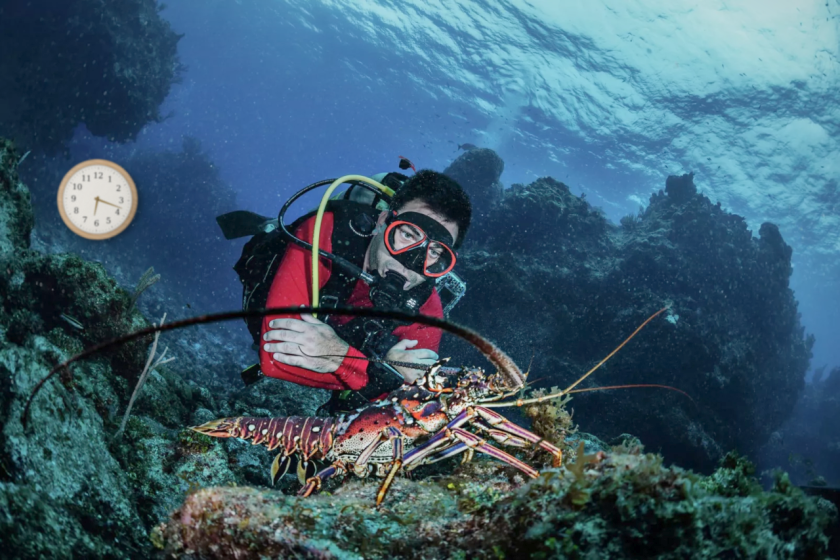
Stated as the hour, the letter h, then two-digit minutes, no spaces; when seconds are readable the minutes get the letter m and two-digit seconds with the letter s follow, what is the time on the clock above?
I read 6h18
